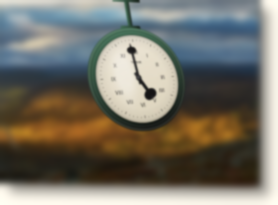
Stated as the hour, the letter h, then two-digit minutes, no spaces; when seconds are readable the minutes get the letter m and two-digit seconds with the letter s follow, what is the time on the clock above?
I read 4h59
